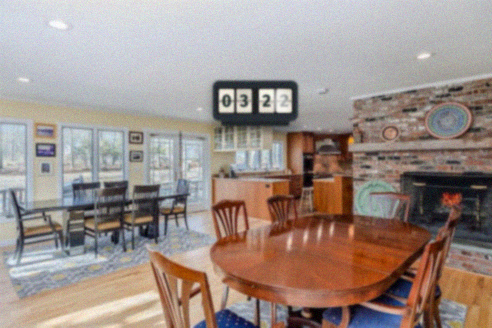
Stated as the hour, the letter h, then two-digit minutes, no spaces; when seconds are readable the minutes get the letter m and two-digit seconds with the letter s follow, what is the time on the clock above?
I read 3h22
